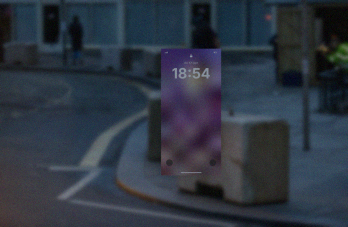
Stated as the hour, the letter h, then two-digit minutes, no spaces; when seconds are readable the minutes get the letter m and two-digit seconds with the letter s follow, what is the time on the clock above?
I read 18h54
